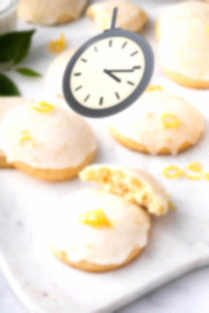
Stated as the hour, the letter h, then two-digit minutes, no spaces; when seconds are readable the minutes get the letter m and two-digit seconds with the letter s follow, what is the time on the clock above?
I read 4h16
